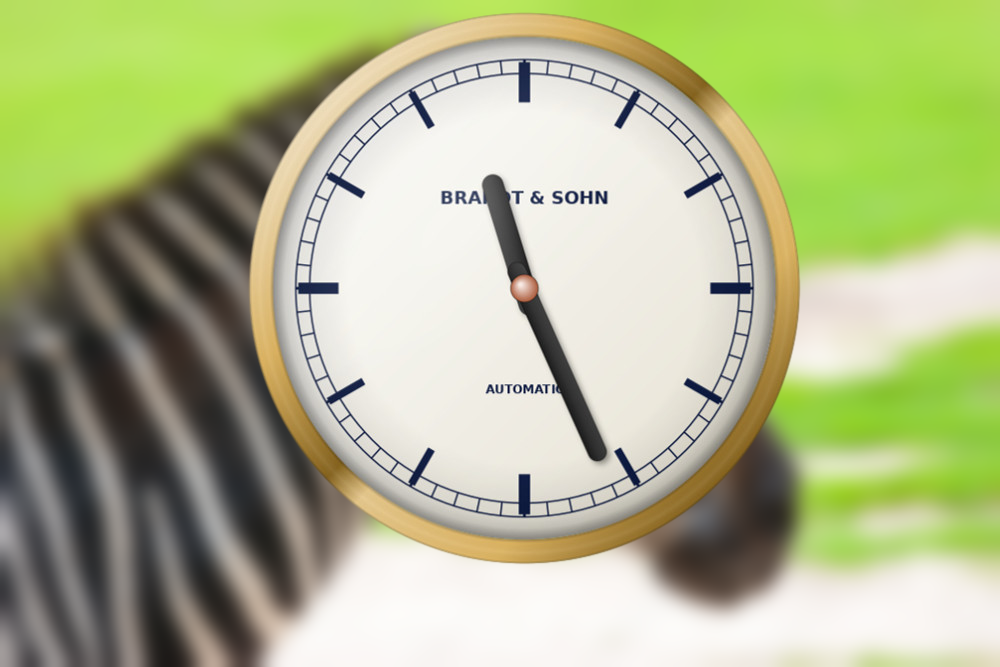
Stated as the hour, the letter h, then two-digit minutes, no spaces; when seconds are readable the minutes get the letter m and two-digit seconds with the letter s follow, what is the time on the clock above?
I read 11h26
